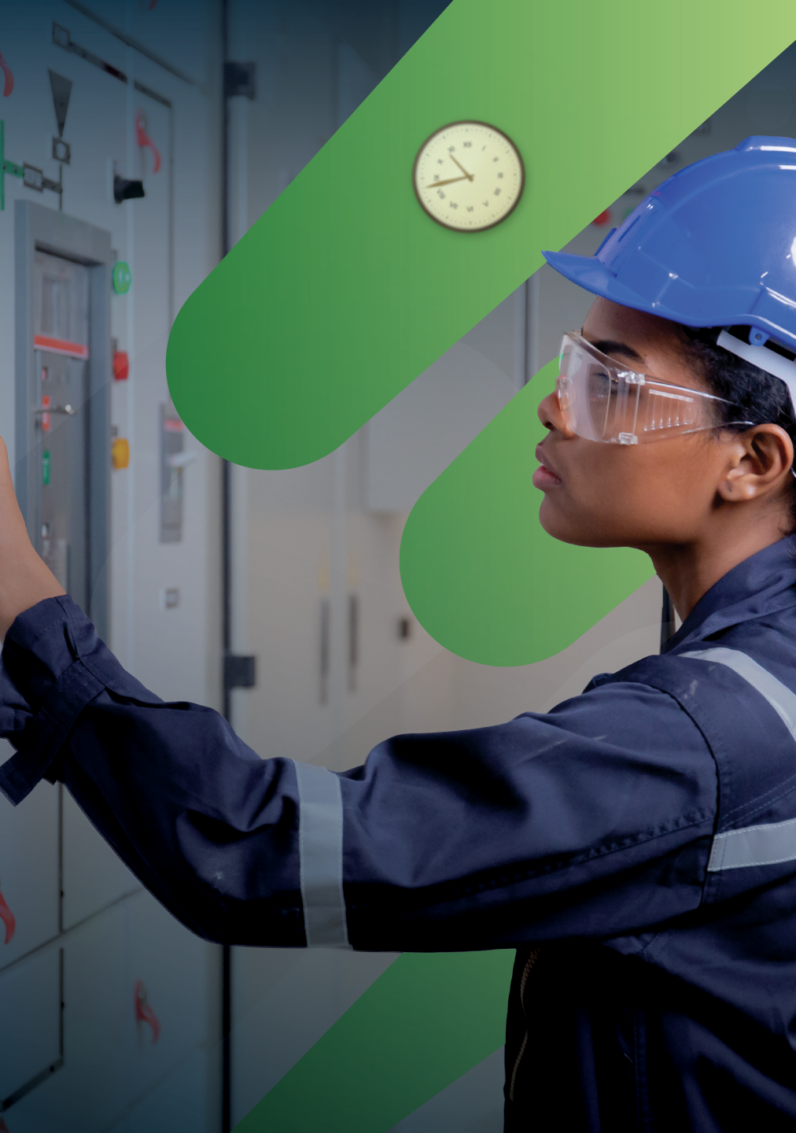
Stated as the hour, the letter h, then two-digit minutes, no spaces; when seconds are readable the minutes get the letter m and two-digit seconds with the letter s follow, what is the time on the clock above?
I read 10h43
